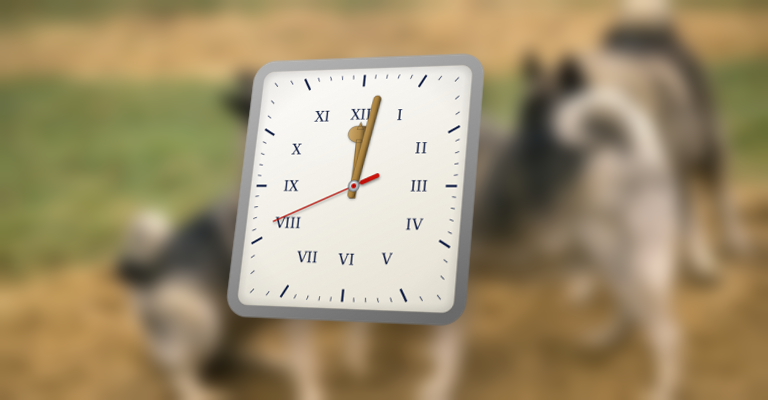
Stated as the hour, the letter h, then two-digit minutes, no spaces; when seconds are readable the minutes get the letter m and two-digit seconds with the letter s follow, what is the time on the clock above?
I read 12h01m41s
